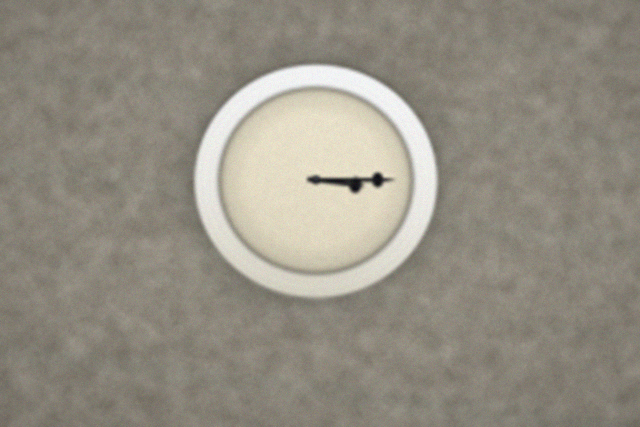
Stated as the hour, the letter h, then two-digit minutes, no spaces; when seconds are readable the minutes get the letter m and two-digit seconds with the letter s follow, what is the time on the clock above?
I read 3h15
